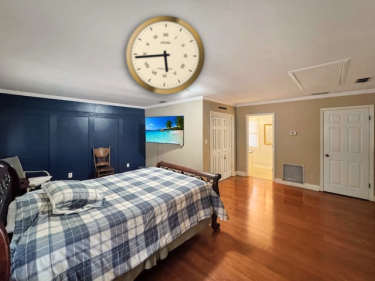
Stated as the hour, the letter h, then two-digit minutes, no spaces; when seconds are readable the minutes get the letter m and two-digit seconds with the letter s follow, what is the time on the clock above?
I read 5h44
